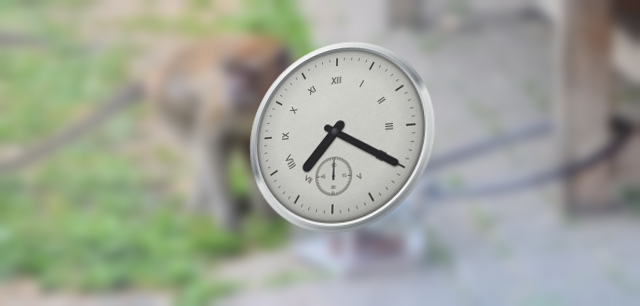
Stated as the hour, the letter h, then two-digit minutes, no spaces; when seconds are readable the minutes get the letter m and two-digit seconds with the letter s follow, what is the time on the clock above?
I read 7h20
